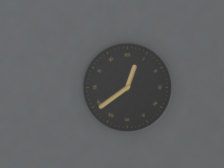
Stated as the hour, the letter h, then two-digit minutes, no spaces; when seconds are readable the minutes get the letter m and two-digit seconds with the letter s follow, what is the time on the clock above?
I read 12h39
